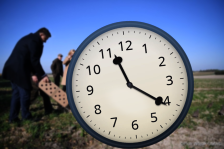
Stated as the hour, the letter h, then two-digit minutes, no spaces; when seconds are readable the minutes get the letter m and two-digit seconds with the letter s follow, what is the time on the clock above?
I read 11h21
